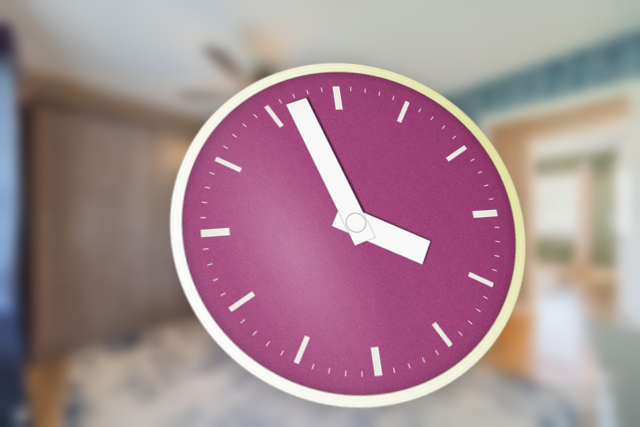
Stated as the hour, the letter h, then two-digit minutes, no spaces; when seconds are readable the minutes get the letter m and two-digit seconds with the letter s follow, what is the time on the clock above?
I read 3h57
